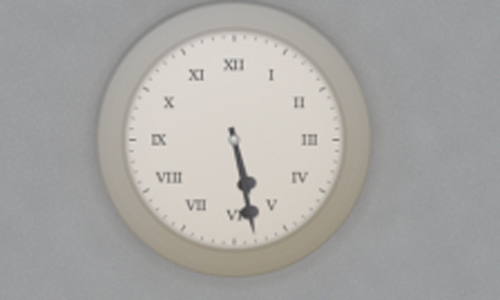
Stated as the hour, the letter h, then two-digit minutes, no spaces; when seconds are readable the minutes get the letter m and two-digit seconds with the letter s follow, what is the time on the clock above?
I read 5h28
